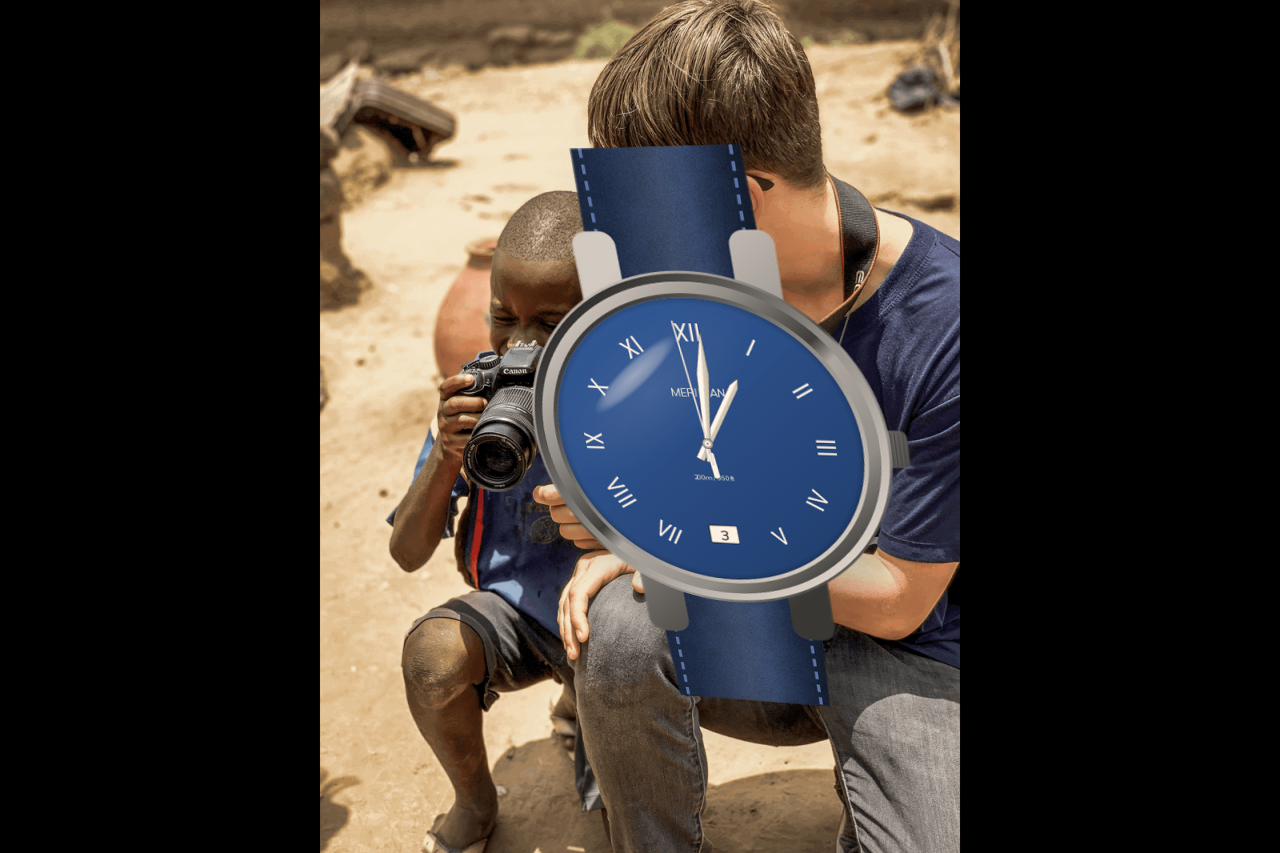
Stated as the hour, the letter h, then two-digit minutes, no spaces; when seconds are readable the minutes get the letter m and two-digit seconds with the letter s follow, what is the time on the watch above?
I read 1h00m59s
